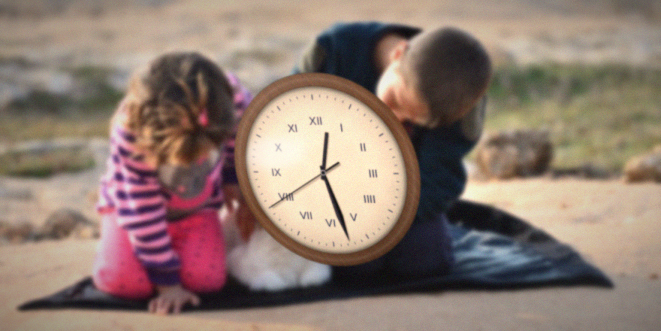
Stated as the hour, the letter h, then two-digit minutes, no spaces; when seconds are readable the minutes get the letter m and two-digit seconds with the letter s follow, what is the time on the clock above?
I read 12h27m40s
